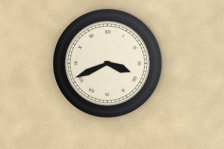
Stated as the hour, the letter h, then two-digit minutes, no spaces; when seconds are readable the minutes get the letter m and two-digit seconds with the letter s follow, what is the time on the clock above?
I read 3h41
